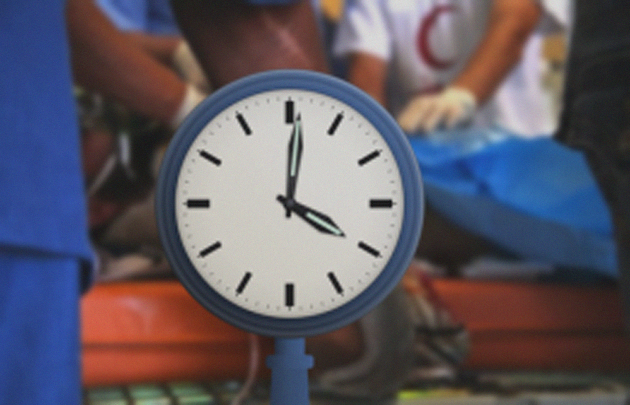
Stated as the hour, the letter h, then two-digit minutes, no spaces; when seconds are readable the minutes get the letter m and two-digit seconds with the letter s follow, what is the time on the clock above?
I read 4h01
